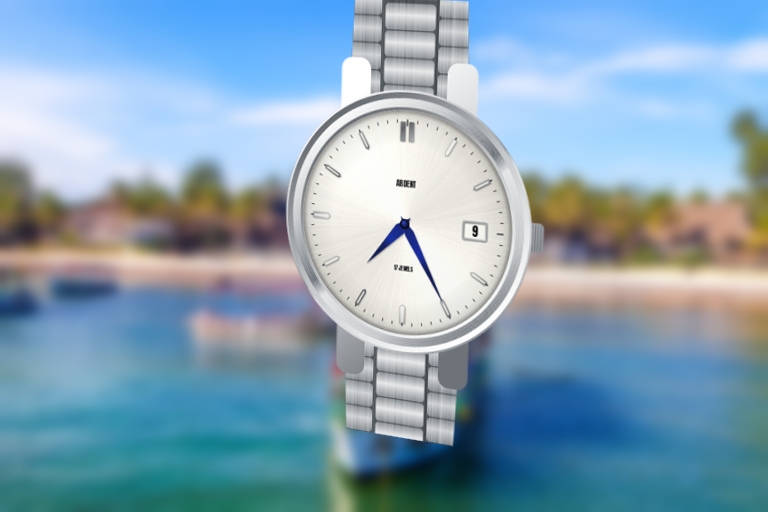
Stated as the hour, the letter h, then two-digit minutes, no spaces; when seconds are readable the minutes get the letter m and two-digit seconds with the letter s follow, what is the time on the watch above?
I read 7h25
